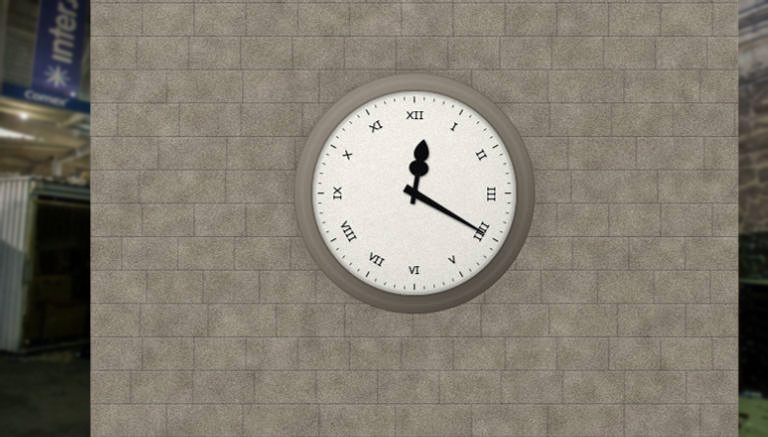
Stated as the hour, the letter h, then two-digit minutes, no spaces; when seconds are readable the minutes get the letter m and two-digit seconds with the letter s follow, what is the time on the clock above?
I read 12h20
